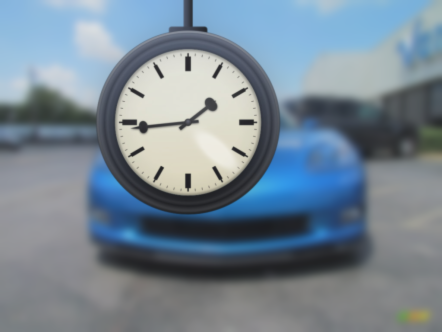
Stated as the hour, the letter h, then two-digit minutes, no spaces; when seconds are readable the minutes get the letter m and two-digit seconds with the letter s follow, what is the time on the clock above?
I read 1h44
